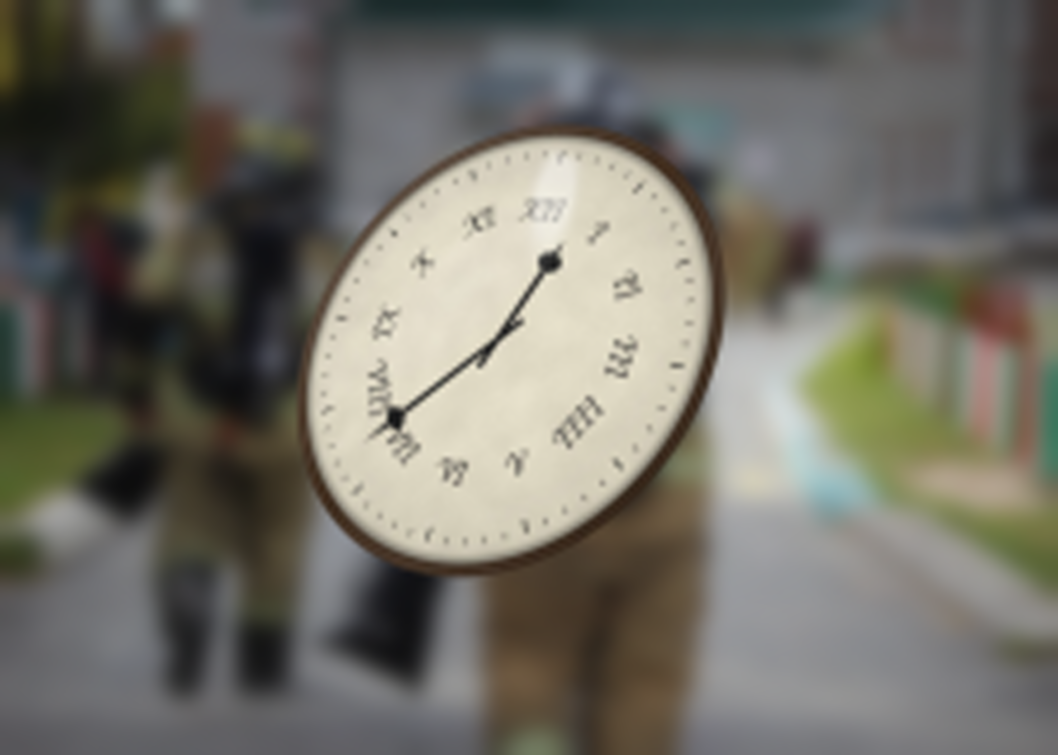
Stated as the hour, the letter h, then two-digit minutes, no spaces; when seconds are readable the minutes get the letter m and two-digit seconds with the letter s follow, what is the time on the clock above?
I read 12h37
